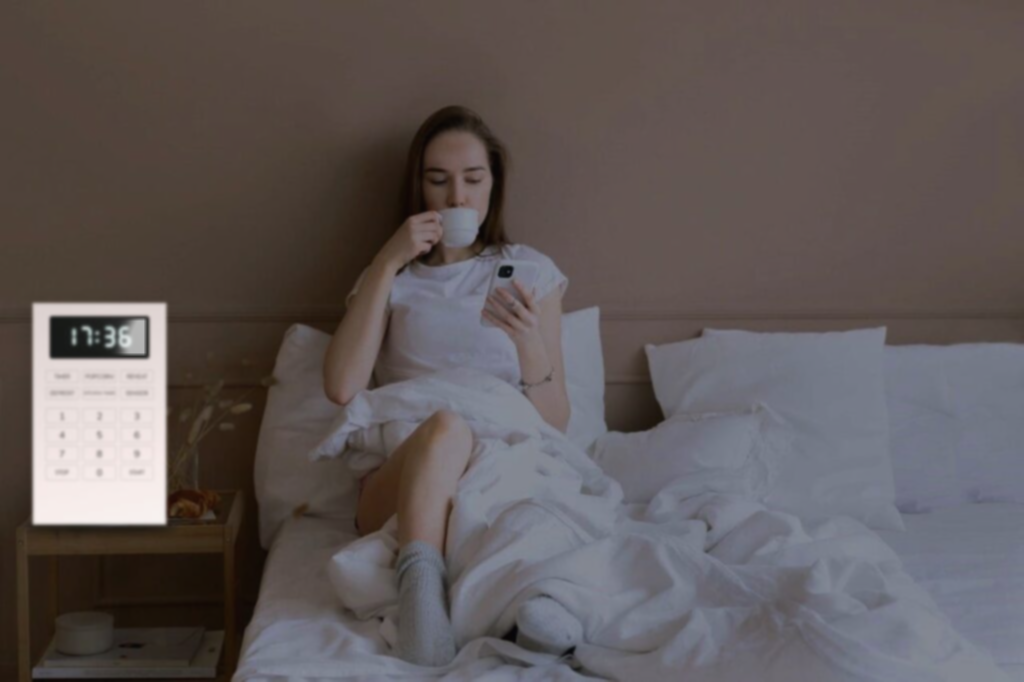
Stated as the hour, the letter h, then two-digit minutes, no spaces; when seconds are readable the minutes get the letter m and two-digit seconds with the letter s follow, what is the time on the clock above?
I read 17h36
